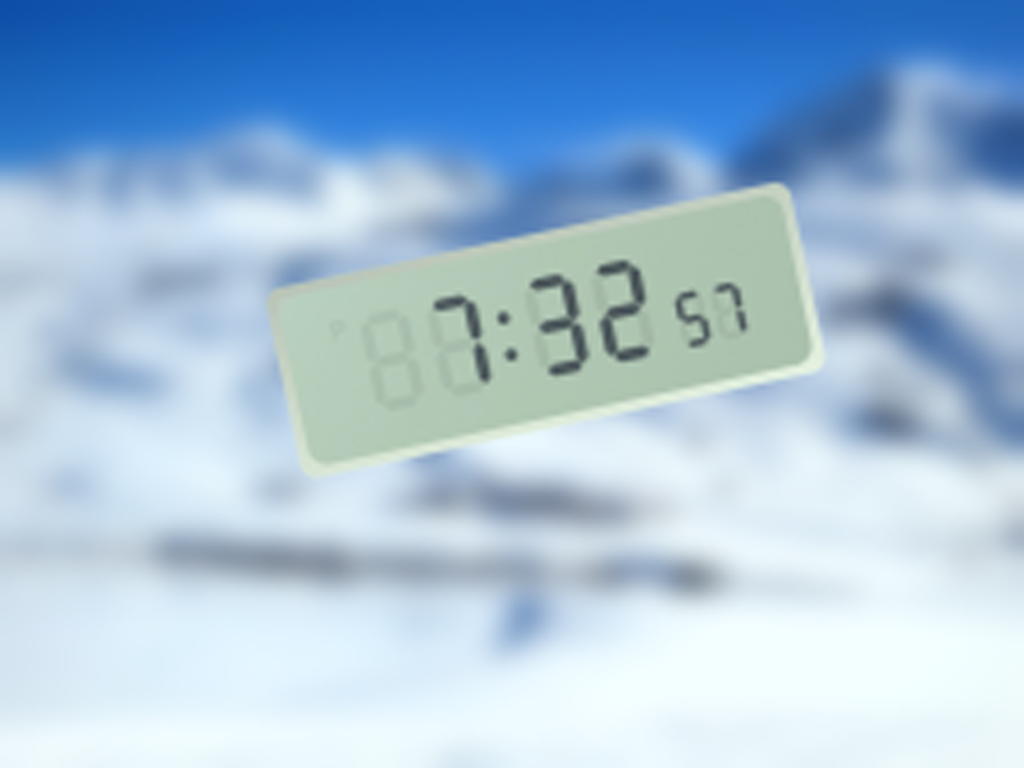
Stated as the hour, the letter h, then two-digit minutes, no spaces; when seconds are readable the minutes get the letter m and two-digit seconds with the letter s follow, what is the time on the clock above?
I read 7h32m57s
